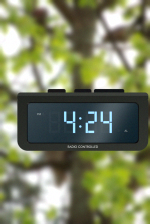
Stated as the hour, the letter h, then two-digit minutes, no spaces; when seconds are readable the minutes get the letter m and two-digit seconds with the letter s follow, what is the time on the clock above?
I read 4h24
